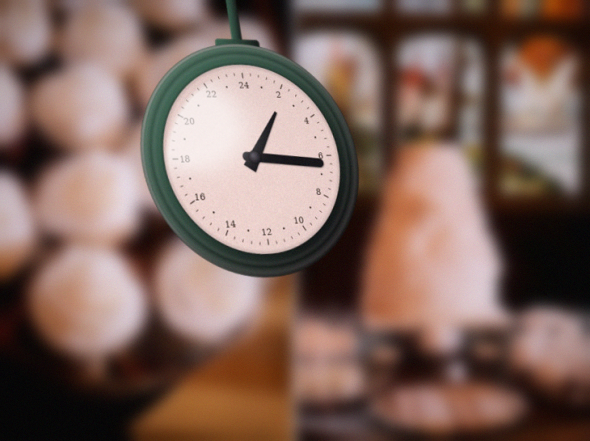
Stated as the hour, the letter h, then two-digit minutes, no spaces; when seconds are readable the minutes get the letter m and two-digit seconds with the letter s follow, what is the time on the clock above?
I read 2h16
